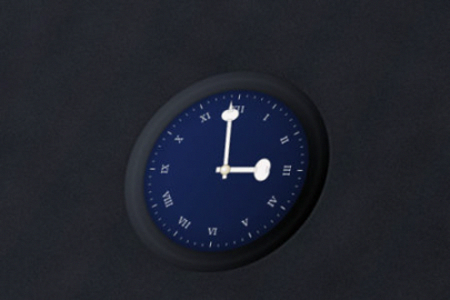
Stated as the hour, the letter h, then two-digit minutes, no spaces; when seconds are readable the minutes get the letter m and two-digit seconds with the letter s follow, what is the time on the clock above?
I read 2h59
